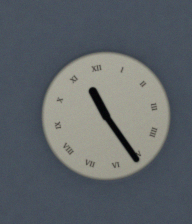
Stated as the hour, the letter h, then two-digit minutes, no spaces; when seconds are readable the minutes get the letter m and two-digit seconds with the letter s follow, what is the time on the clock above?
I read 11h26
